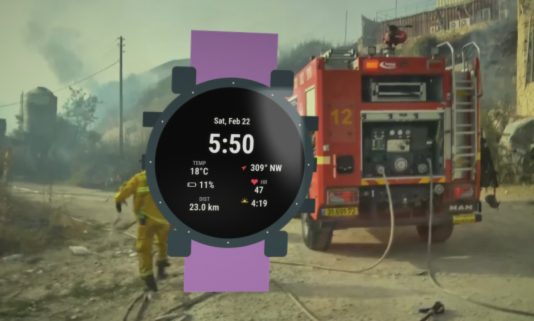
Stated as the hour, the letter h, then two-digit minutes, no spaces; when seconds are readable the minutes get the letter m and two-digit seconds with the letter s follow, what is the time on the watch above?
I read 5h50
